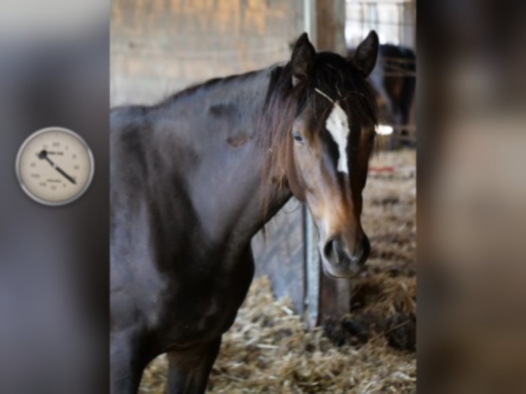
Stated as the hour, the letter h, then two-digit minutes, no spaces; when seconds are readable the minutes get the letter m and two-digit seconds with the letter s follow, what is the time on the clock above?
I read 10h21
